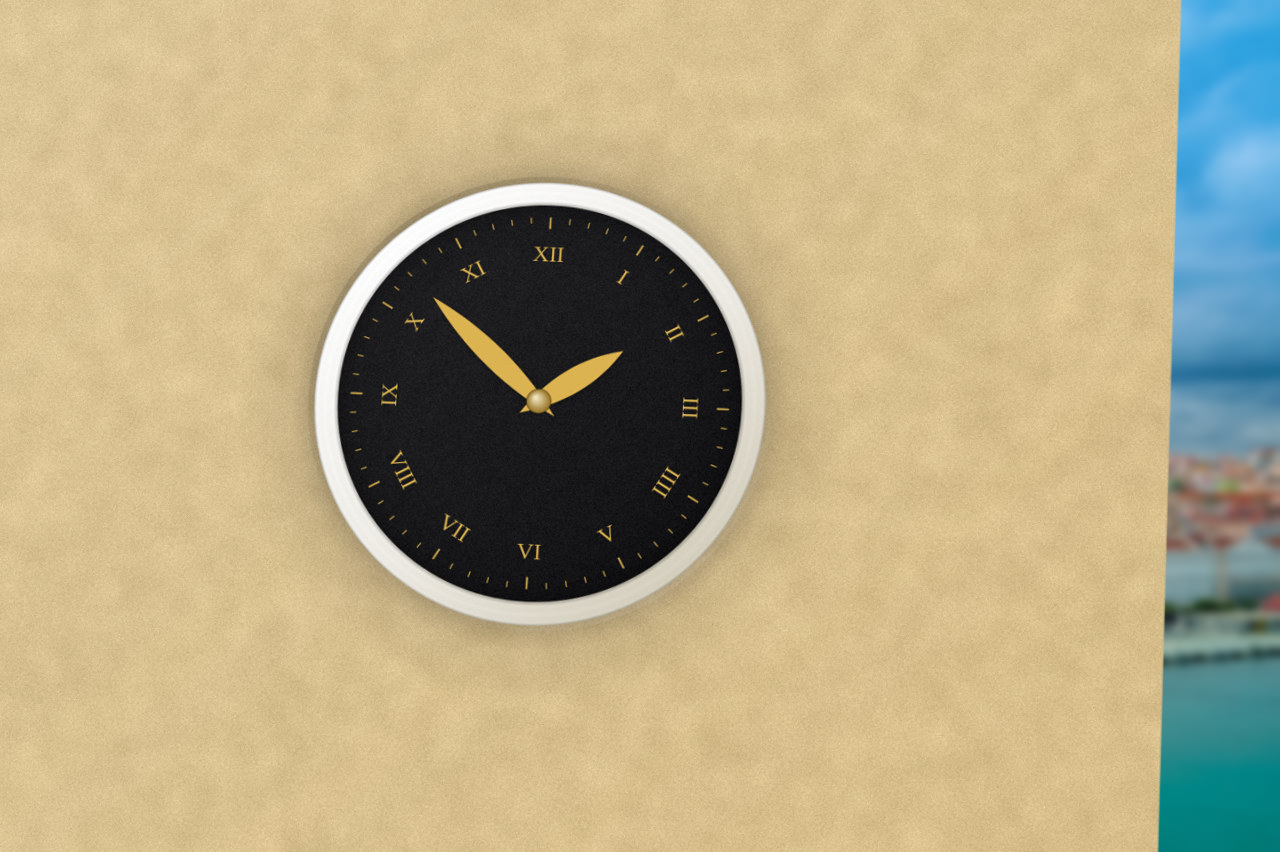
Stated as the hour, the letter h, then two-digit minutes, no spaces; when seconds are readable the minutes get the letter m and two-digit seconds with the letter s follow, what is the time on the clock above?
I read 1h52
